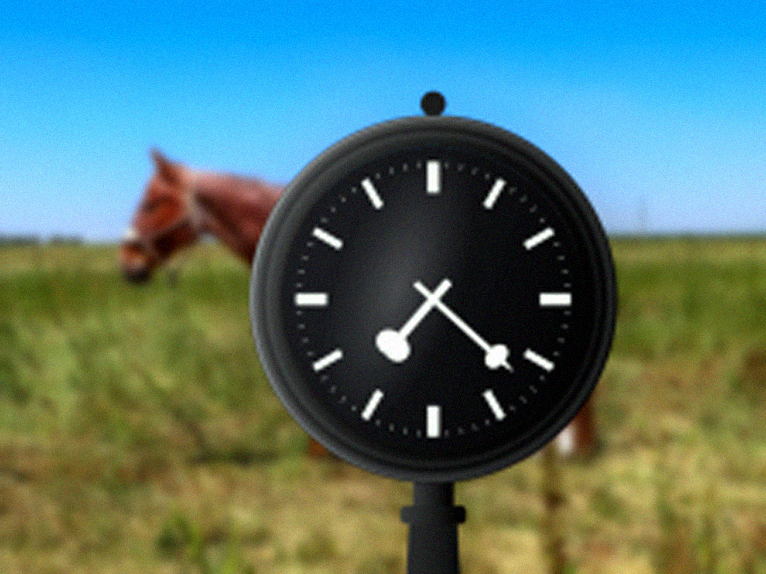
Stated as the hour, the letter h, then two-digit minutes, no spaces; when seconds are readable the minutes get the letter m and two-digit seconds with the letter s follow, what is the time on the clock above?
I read 7h22
